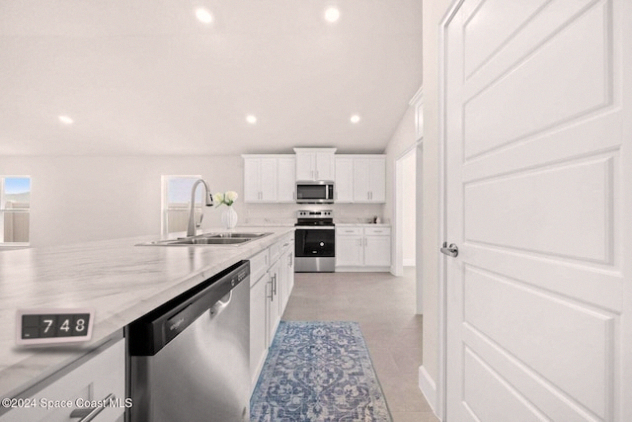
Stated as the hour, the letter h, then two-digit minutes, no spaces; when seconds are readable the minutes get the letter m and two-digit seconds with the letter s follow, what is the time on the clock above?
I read 7h48
